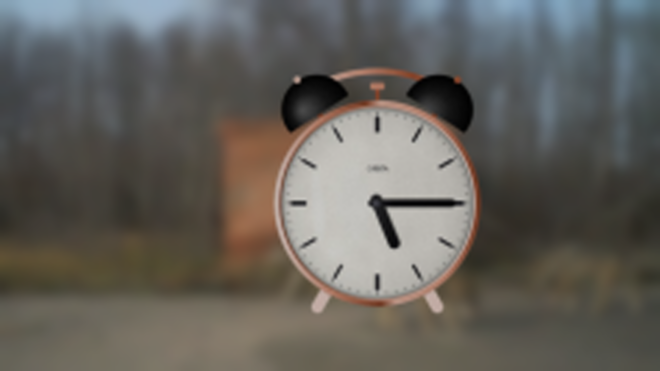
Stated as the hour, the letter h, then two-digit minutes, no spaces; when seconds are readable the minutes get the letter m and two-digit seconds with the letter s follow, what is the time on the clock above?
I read 5h15
